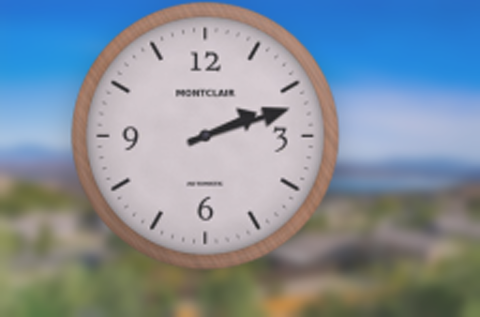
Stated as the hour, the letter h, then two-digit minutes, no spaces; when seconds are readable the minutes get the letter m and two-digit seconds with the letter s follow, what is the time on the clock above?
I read 2h12
